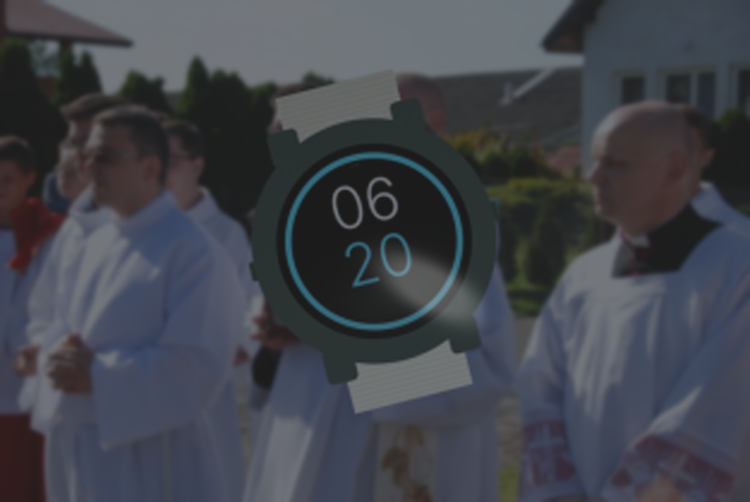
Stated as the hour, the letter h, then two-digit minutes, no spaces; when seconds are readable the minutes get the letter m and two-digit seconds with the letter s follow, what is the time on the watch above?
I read 6h20
